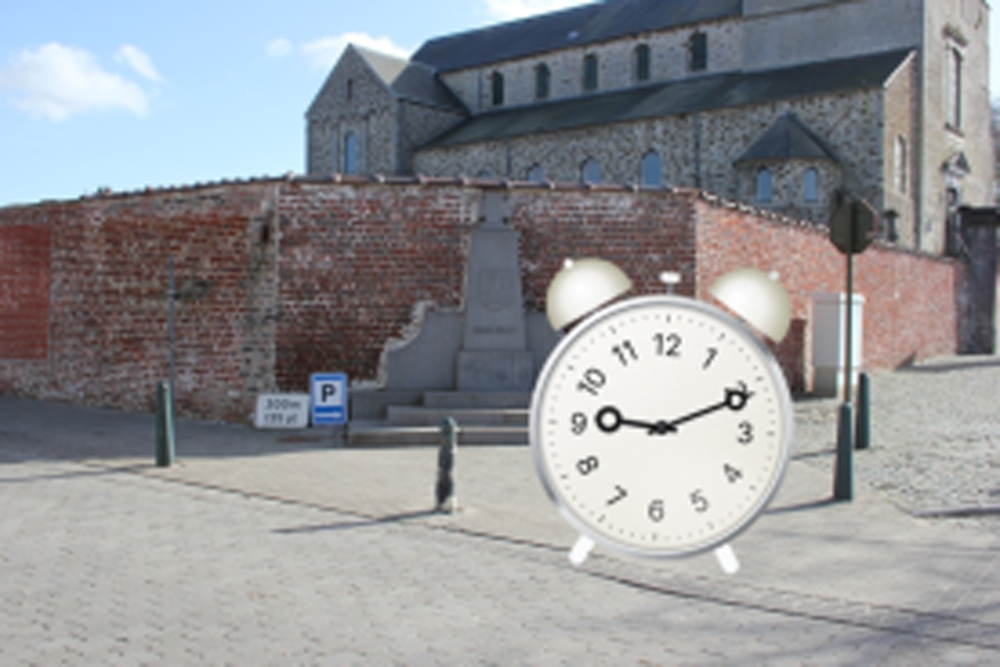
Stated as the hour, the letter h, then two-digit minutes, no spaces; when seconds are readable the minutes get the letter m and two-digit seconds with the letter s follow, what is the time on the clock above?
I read 9h11
